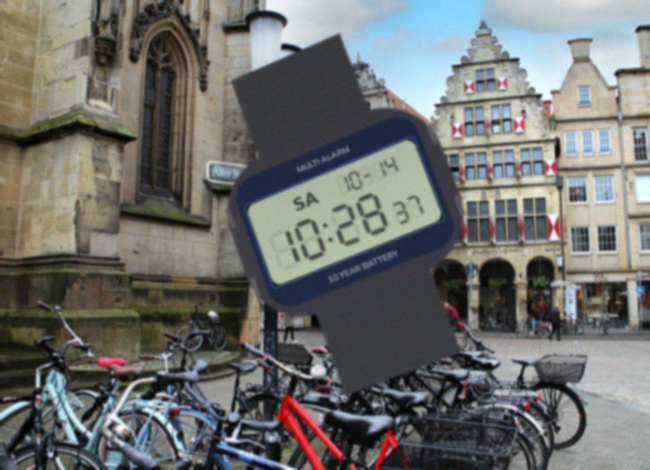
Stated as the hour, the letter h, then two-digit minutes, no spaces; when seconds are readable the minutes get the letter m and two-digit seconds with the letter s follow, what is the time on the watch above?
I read 10h28m37s
